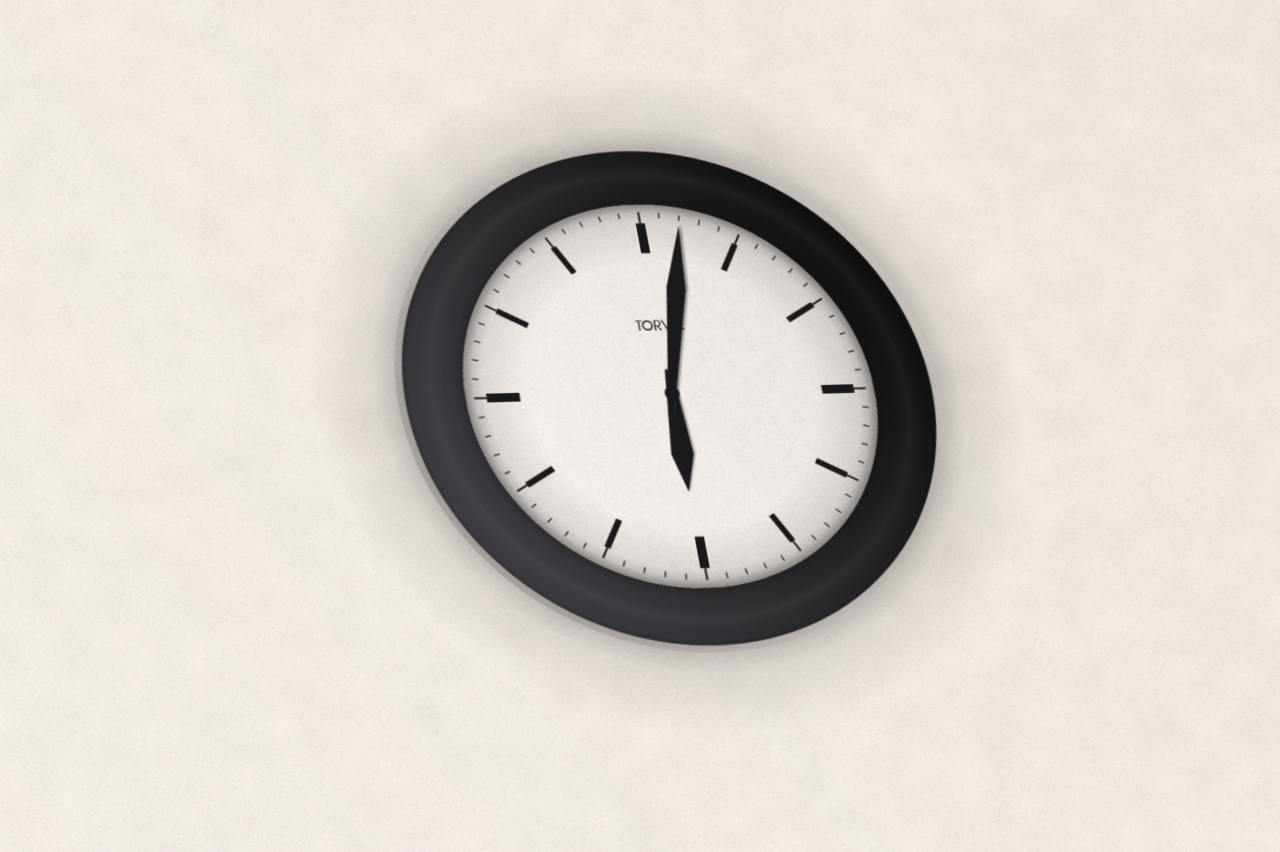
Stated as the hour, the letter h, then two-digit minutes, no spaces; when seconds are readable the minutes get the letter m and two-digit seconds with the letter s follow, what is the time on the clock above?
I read 6h02
